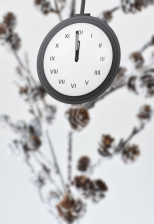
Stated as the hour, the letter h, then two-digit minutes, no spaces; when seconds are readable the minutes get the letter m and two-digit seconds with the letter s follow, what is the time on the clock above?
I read 11h59
